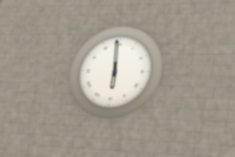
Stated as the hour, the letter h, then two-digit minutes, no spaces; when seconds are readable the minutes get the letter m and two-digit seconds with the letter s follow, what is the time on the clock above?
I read 5h59
